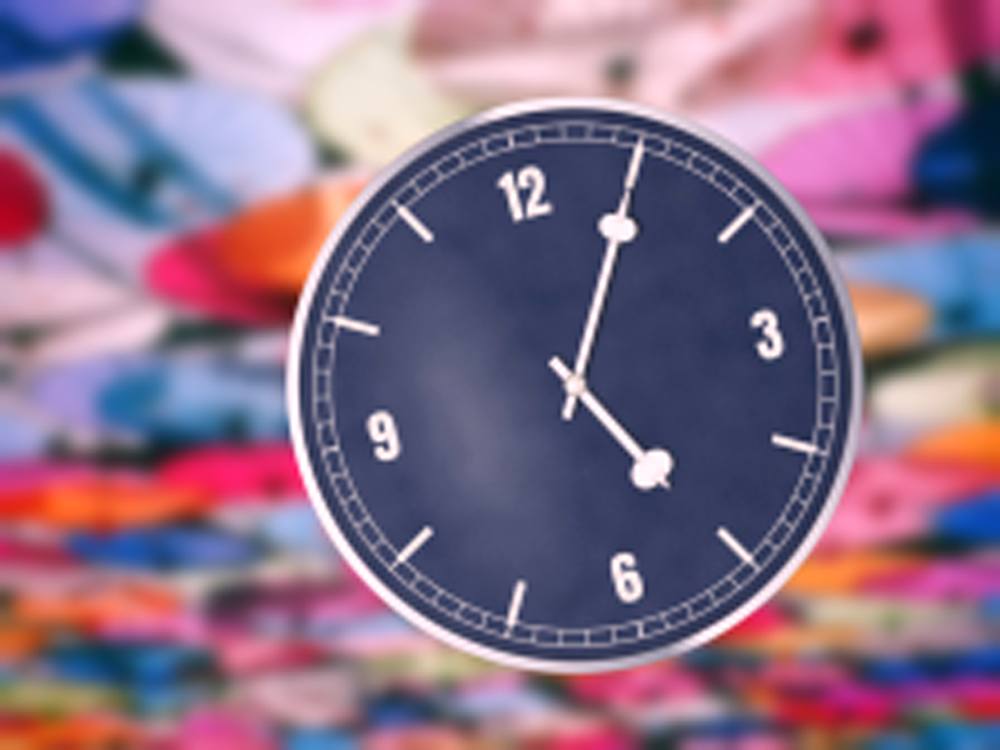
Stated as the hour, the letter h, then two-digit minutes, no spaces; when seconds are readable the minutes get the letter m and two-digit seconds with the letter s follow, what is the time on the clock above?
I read 5h05
